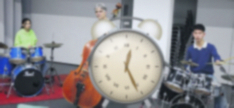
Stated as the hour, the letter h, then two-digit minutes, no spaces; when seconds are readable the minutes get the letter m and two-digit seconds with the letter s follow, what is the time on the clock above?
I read 12h26
